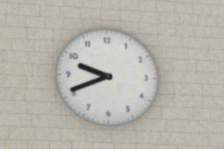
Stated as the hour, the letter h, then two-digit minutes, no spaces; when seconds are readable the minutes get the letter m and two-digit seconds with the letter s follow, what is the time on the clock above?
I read 9h41
